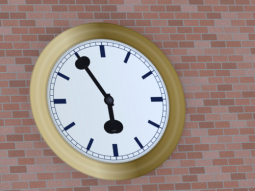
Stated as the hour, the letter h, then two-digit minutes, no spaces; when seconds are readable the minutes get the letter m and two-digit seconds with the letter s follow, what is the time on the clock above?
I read 5h55
